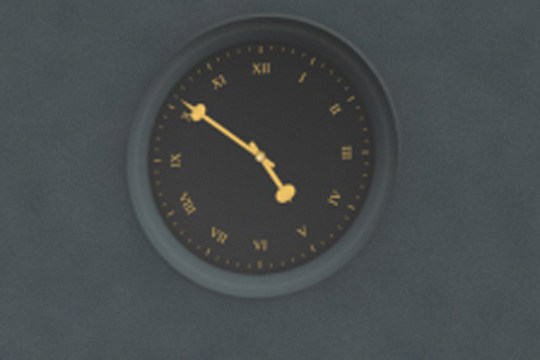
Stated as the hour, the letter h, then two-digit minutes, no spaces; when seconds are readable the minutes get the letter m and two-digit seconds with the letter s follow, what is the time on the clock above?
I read 4h51
